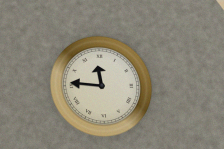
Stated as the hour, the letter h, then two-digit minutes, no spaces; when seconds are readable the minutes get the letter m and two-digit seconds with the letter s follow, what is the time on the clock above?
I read 11h46
